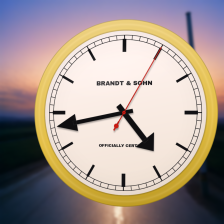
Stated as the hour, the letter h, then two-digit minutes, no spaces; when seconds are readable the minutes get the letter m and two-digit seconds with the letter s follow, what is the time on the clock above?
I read 4h43m05s
